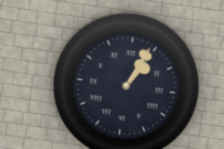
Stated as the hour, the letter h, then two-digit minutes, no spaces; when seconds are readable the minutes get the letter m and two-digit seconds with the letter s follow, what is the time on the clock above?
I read 1h04
